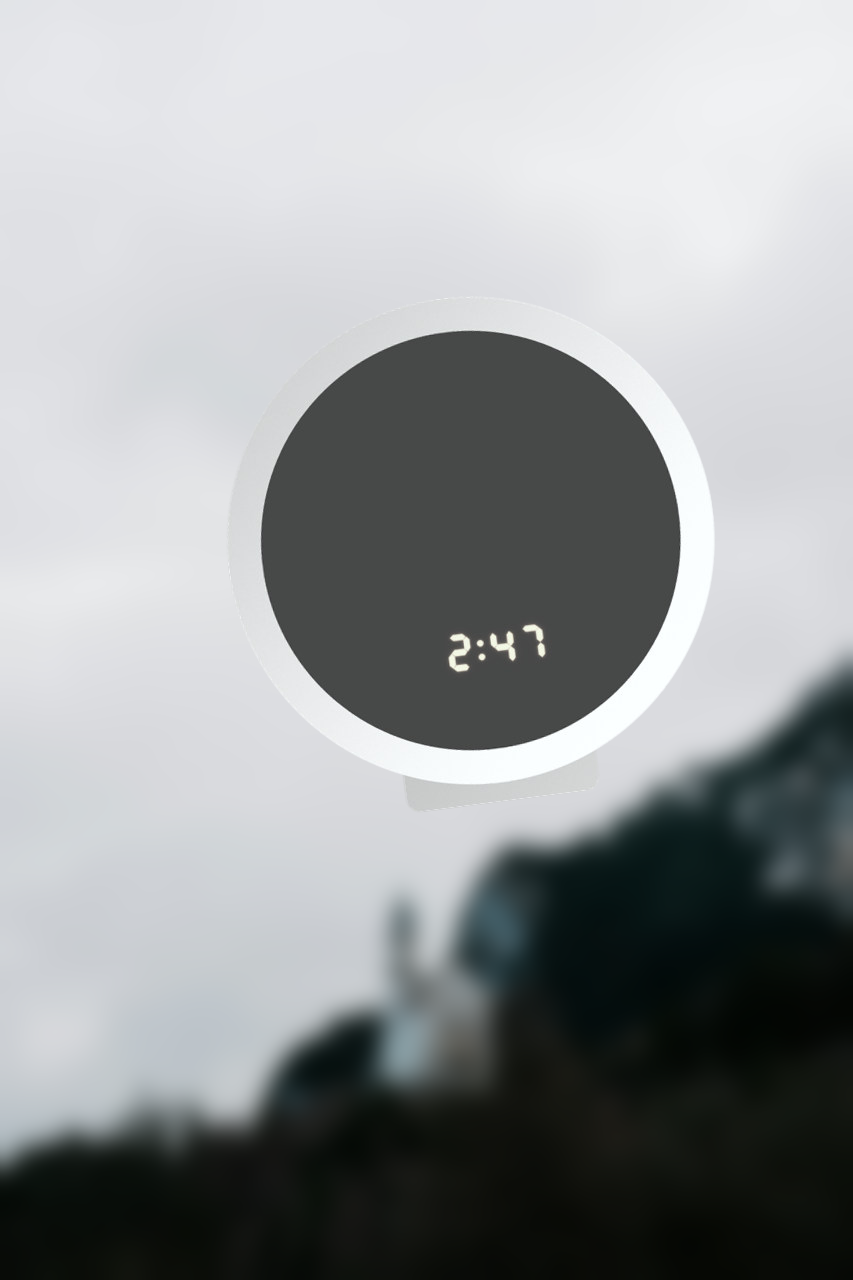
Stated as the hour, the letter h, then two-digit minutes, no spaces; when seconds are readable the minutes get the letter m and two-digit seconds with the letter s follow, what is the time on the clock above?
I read 2h47
